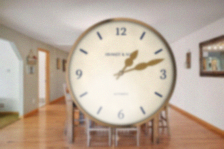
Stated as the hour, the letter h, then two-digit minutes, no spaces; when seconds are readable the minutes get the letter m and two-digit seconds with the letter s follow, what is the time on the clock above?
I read 1h12
